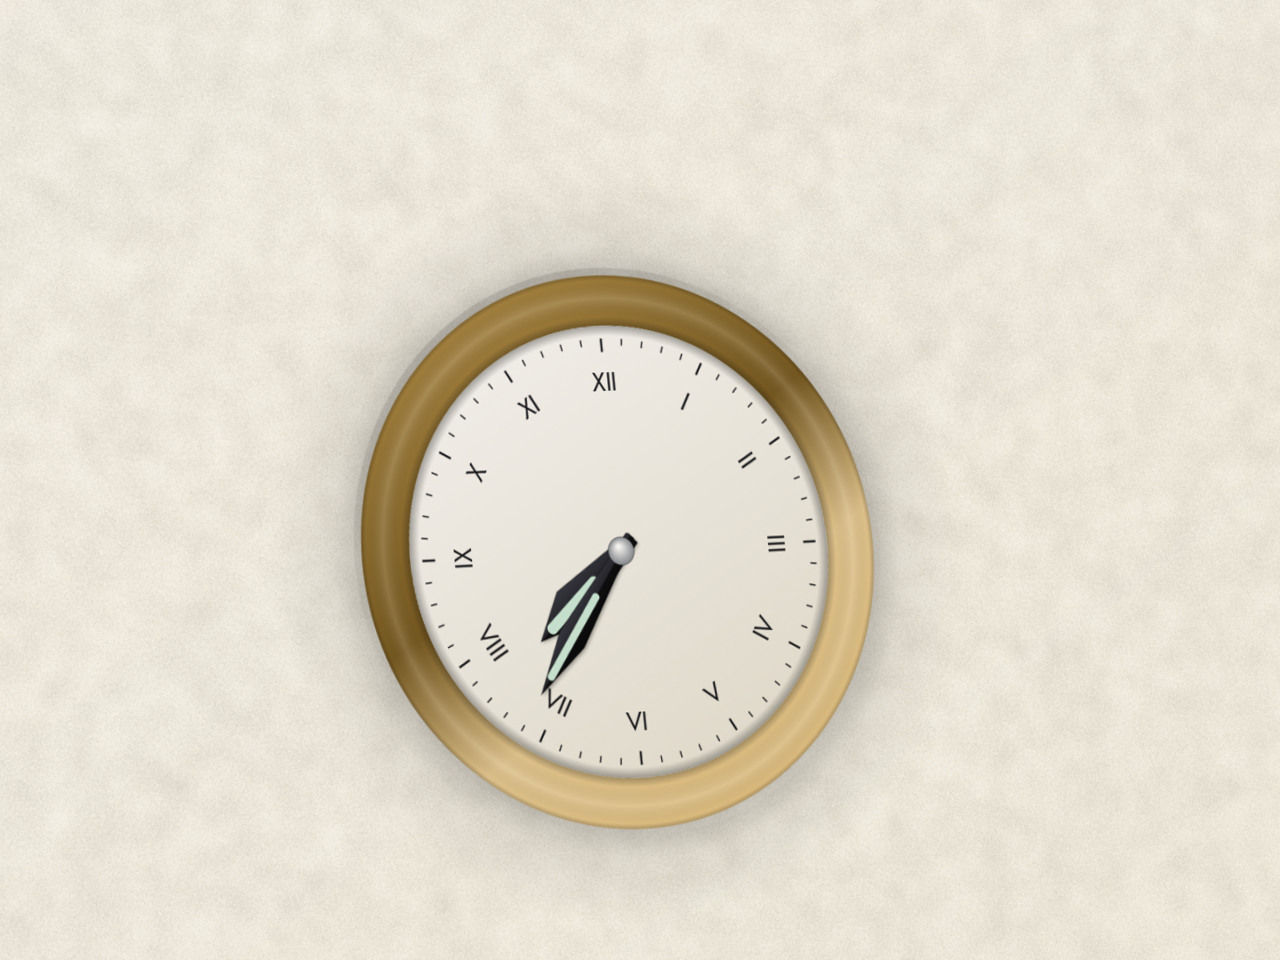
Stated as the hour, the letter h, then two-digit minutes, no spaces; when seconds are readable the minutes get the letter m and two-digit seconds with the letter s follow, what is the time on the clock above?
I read 7h36
